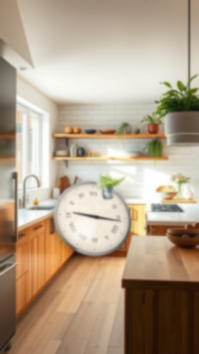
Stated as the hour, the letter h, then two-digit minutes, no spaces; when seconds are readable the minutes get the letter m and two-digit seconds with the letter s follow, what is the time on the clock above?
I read 9h16
